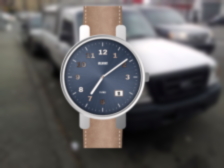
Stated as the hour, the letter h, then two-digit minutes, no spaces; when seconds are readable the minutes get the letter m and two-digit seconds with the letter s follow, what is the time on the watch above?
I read 7h09
